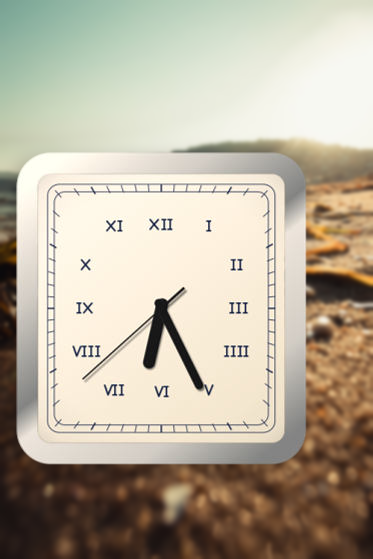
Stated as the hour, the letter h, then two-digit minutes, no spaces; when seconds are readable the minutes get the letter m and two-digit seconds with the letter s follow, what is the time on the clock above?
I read 6h25m38s
